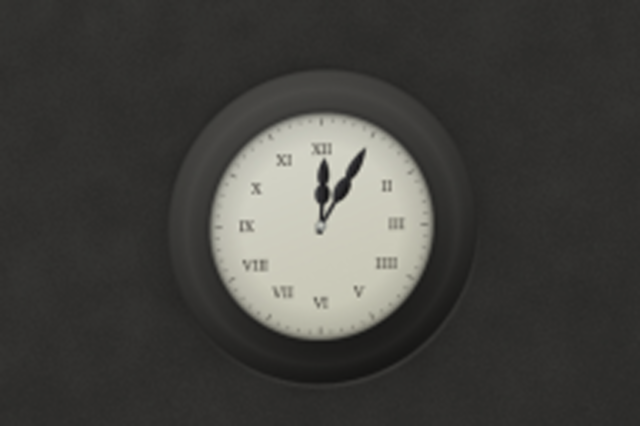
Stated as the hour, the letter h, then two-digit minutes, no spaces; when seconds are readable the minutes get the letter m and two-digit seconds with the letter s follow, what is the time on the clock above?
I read 12h05
